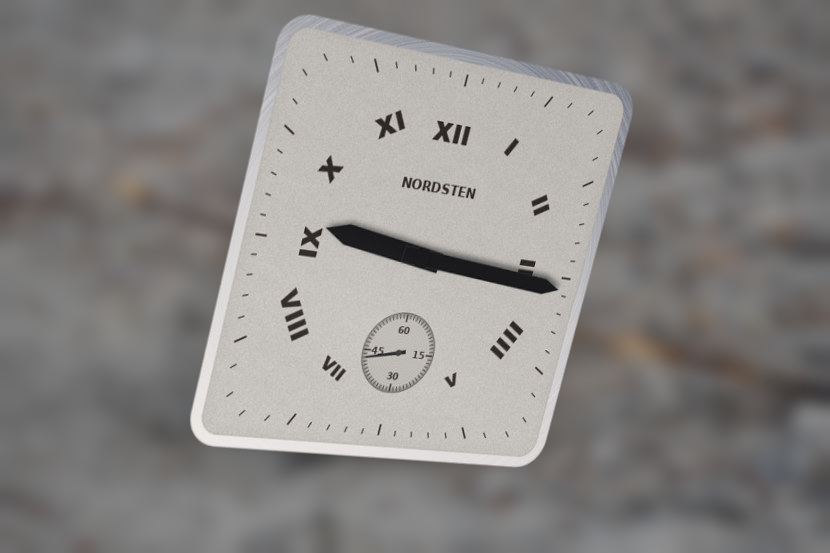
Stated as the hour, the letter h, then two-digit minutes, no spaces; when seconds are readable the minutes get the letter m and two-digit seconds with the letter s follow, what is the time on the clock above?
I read 9h15m43s
